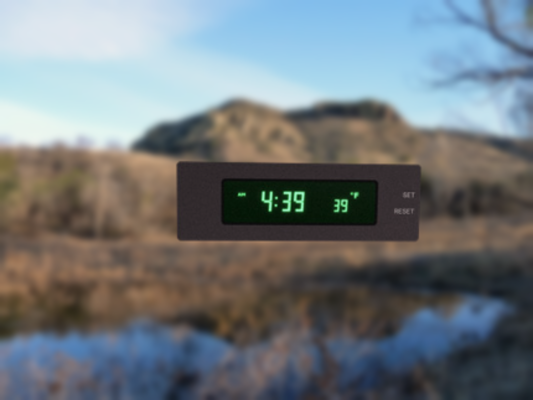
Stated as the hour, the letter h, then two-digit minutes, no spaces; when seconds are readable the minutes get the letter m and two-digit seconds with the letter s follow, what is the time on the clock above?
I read 4h39
